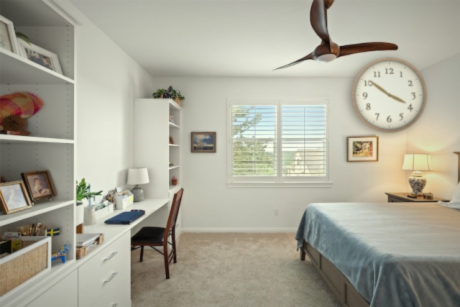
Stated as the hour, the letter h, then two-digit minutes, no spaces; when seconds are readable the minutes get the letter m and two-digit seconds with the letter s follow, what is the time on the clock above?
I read 3h51
